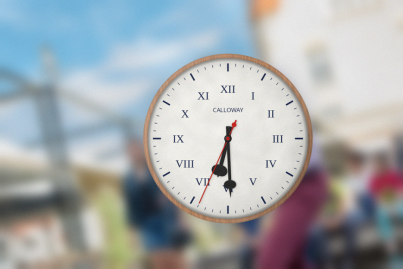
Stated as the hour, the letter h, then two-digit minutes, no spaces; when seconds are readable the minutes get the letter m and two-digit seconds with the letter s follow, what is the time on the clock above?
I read 6h29m34s
